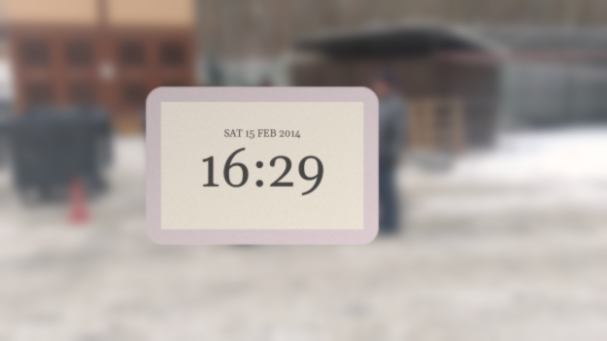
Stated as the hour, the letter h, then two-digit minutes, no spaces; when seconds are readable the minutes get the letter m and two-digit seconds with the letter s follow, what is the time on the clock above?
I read 16h29
